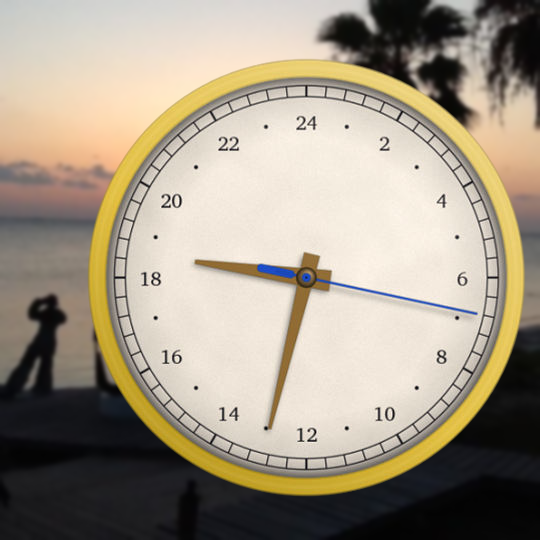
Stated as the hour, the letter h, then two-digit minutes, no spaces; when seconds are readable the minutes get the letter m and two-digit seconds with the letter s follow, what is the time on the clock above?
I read 18h32m17s
